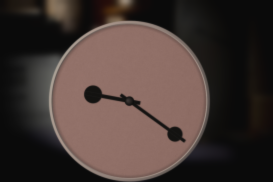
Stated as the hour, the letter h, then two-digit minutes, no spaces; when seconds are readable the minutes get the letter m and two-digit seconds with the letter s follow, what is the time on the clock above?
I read 9h21
